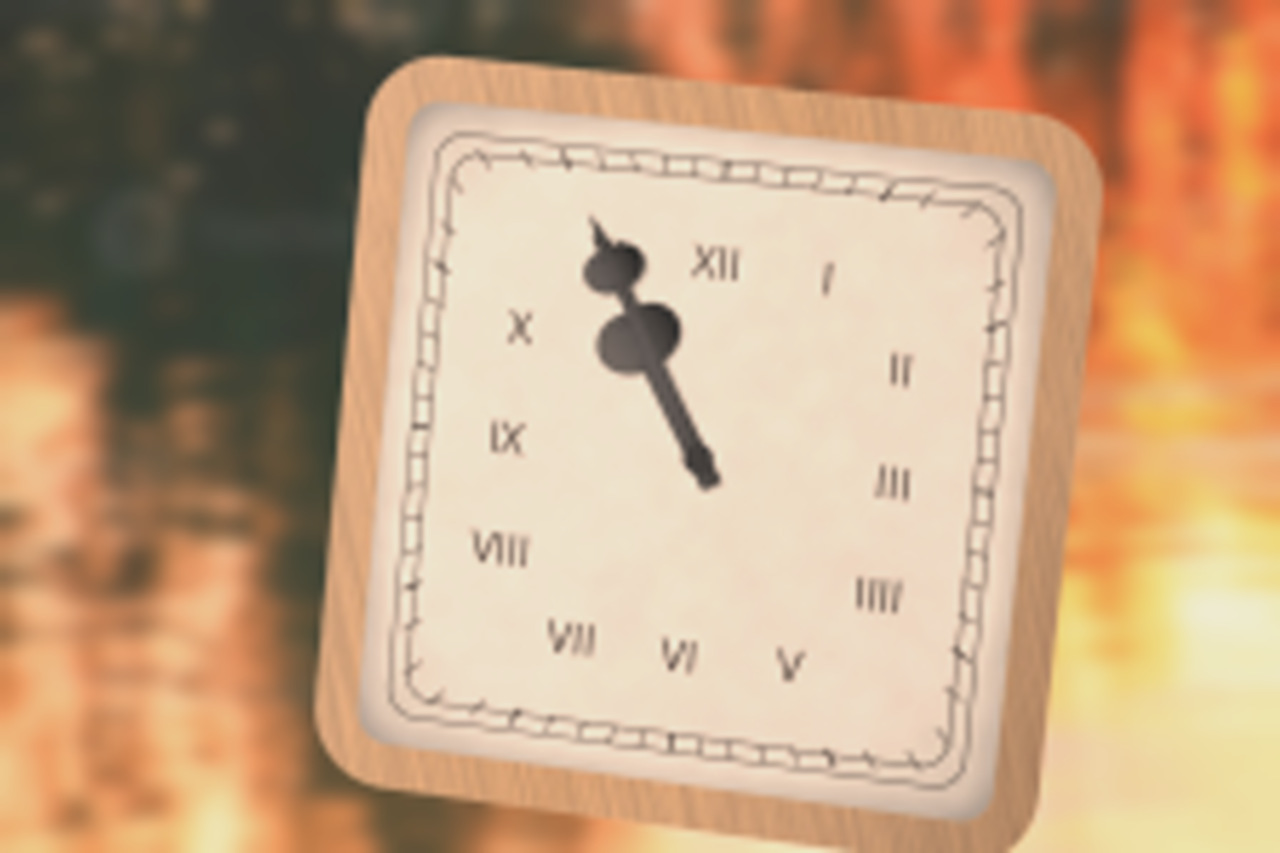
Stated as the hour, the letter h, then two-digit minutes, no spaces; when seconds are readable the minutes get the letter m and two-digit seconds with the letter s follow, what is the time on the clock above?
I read 10h55
